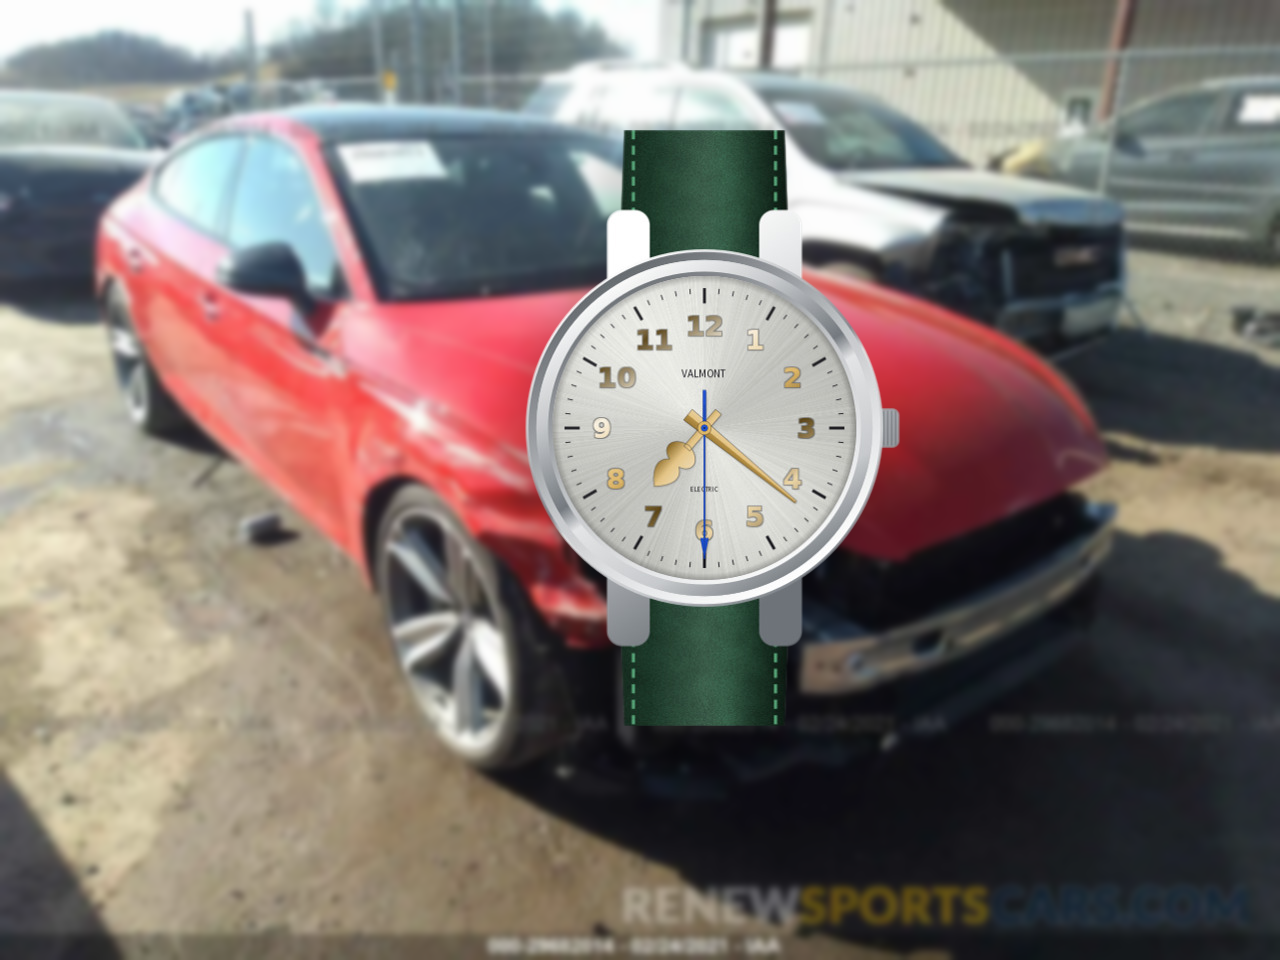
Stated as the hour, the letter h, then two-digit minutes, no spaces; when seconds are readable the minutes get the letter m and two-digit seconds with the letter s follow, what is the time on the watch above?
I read 7h21m30s
